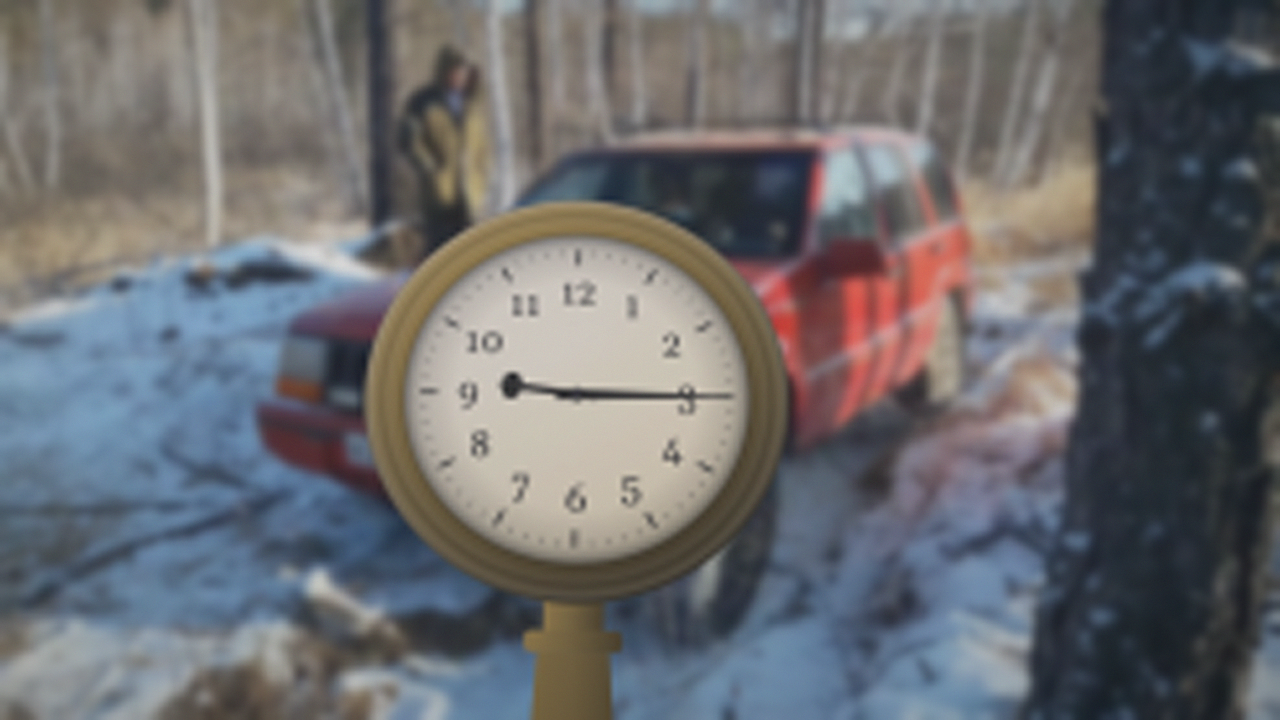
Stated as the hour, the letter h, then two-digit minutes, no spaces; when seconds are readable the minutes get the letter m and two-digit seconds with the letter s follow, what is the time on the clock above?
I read 9h15
